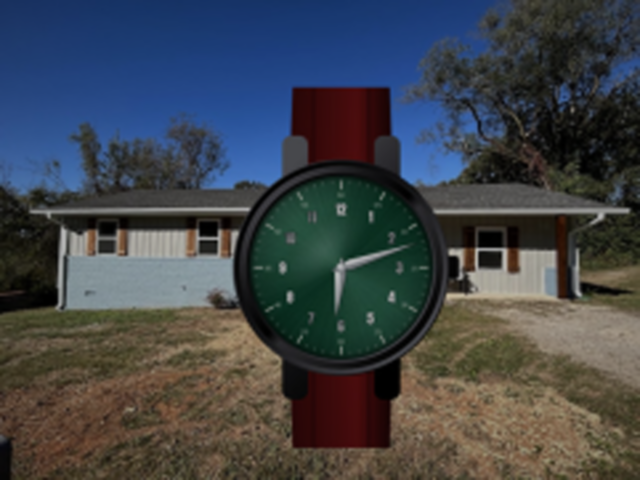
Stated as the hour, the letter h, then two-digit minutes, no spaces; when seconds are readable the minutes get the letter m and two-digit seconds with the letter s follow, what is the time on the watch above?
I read 6h12
